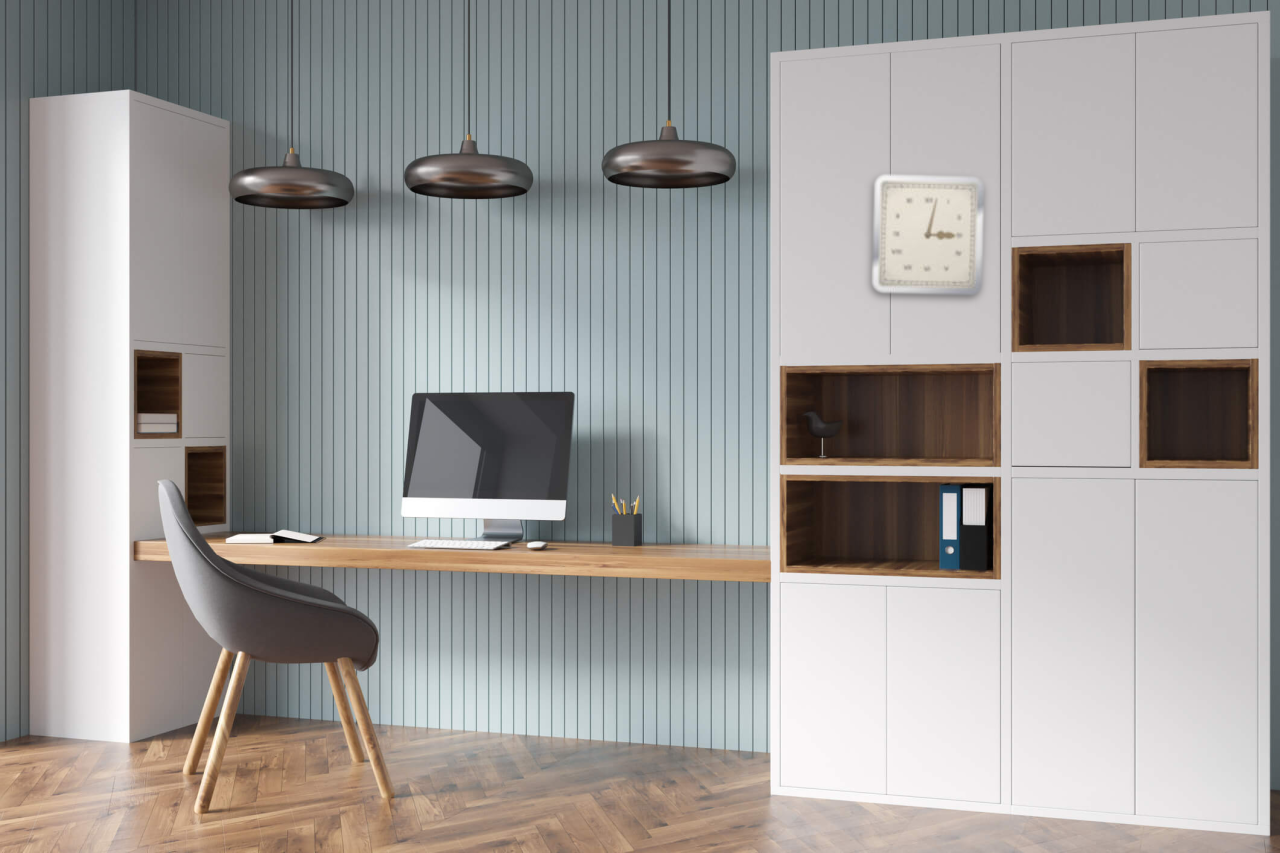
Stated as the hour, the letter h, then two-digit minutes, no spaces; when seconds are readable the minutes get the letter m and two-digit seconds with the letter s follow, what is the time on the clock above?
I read 3h02
